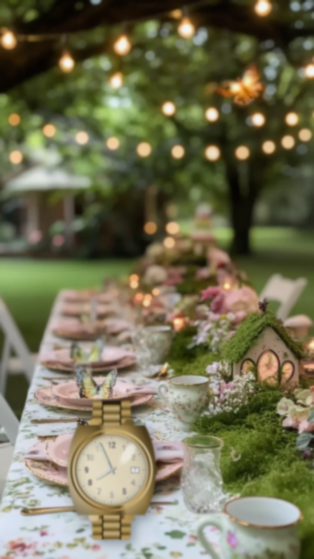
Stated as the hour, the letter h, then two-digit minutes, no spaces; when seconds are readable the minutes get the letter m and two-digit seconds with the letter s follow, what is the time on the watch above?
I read 7h56
